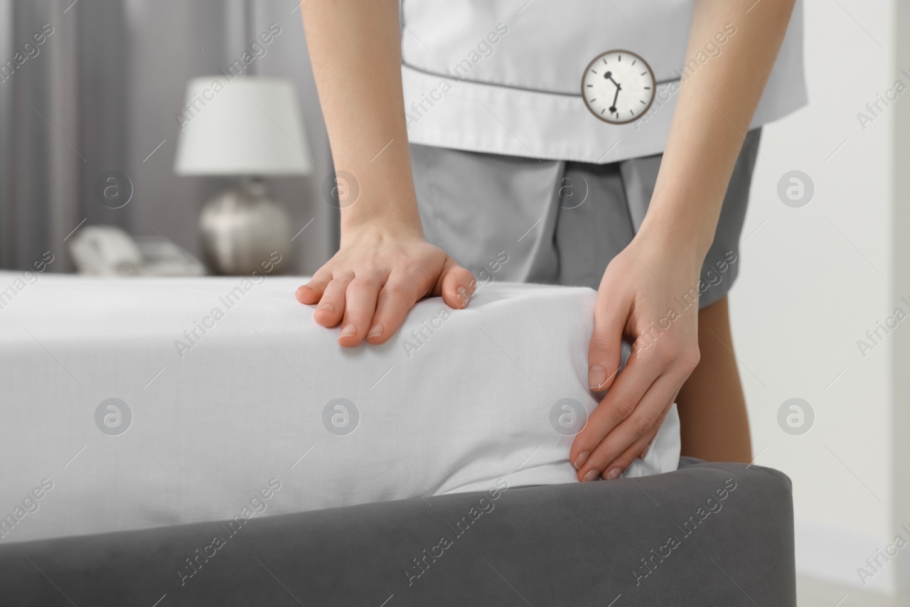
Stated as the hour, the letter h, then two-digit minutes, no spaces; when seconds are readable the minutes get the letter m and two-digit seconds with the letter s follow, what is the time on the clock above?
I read 10h32
